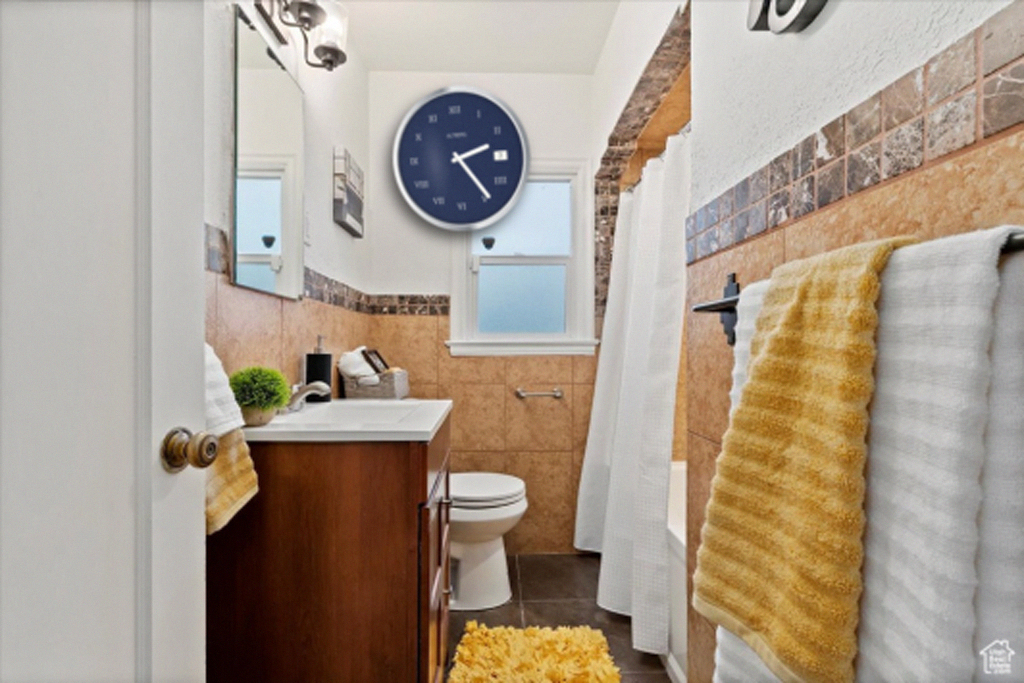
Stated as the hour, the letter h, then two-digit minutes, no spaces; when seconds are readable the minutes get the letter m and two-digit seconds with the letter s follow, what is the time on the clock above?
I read 2h24
